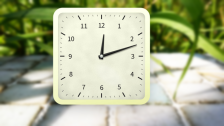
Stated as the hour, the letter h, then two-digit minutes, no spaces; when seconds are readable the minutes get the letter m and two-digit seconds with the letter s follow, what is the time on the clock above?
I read 12h12
